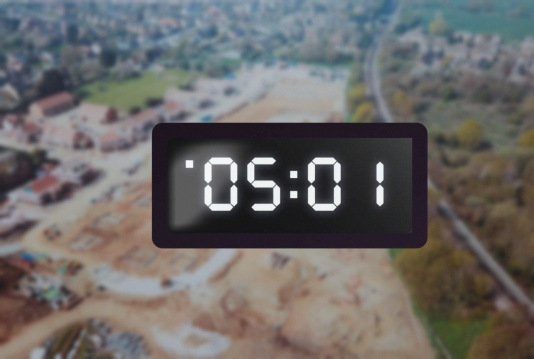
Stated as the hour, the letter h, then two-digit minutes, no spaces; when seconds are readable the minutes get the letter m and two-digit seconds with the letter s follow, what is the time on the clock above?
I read 5h01
